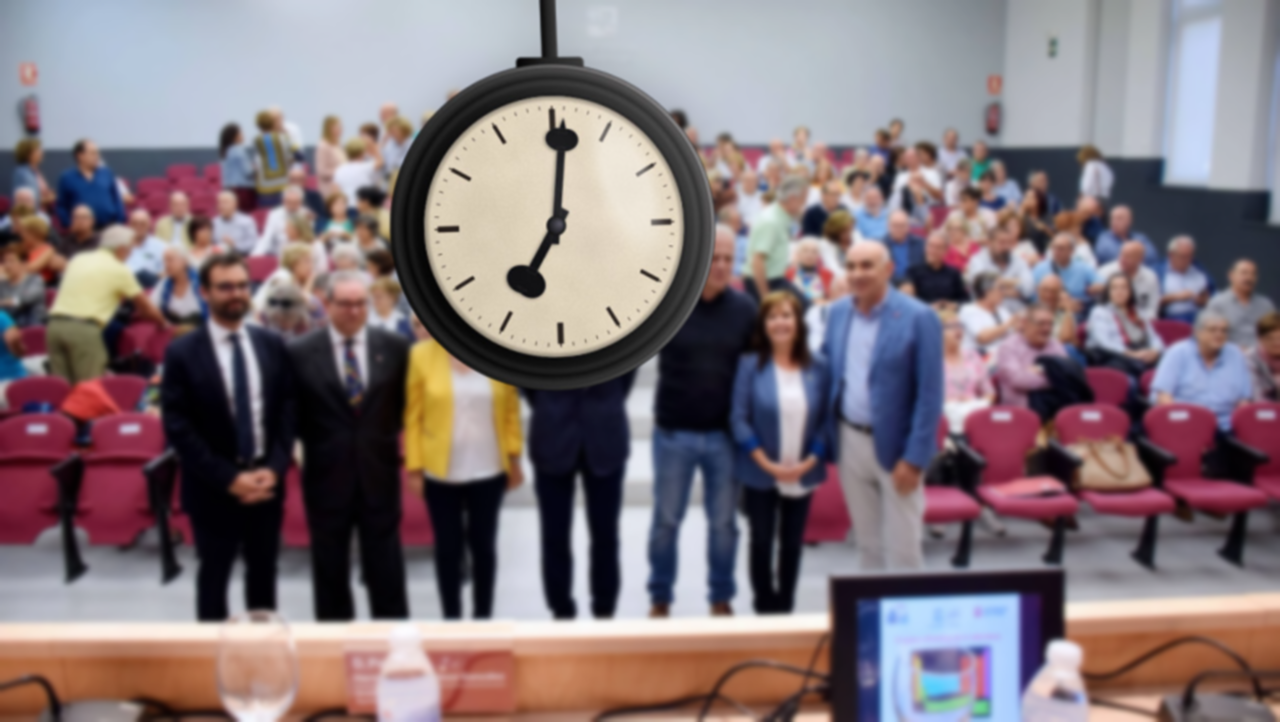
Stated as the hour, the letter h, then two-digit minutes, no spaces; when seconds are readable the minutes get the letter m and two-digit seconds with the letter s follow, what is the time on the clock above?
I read 7h01
